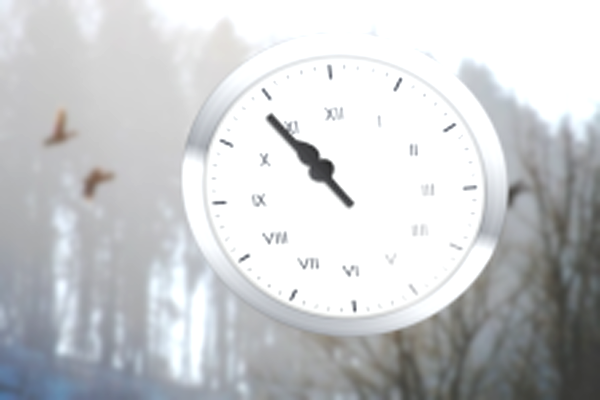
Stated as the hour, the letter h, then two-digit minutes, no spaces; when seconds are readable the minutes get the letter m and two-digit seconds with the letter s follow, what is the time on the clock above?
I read 10h54
